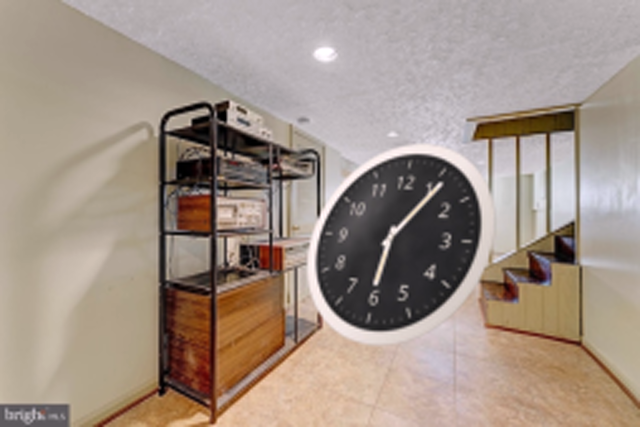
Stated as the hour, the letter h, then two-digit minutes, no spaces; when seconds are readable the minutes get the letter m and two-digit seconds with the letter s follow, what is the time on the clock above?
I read 6h06
